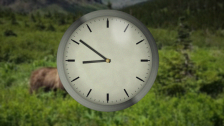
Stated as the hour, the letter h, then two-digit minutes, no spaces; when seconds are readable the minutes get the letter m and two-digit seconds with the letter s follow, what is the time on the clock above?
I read 8h51
